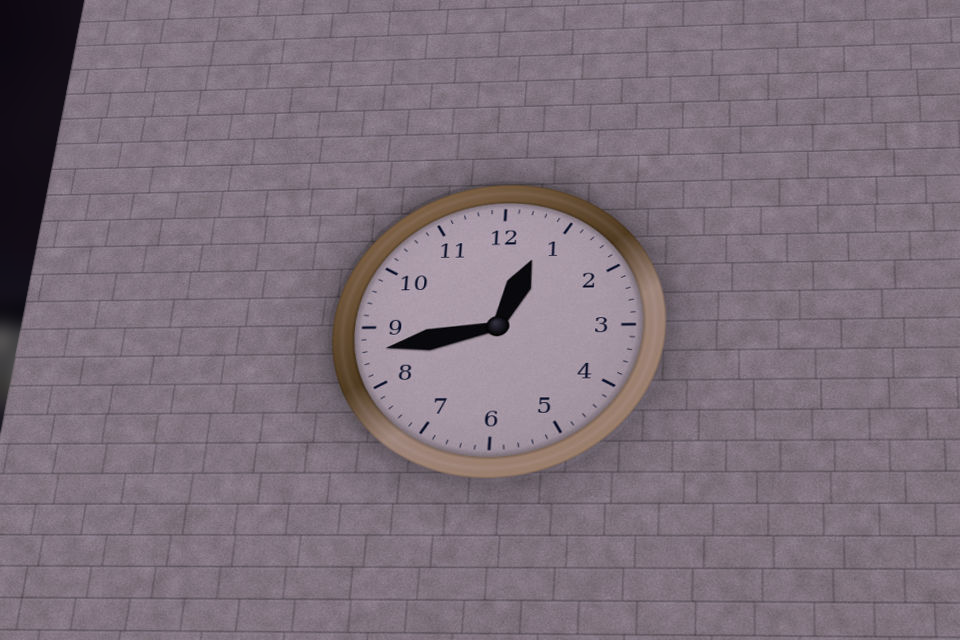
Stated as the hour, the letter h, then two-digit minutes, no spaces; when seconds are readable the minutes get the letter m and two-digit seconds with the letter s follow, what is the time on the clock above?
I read 12h43
